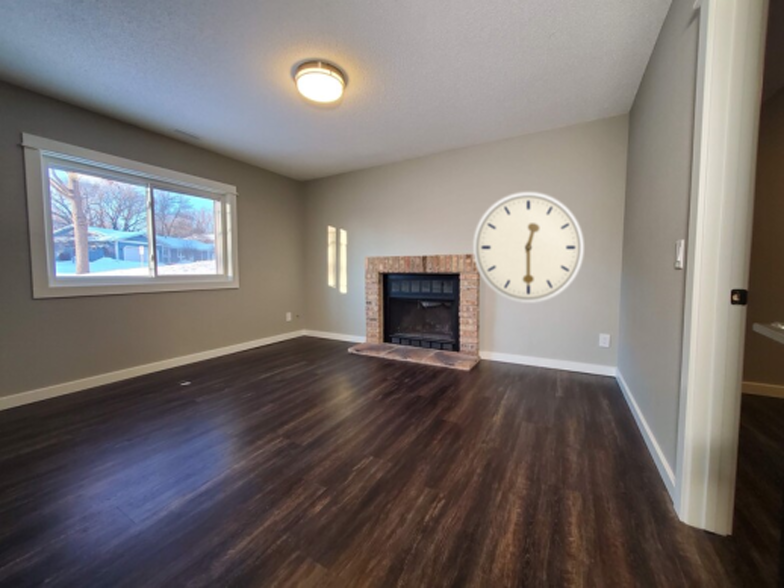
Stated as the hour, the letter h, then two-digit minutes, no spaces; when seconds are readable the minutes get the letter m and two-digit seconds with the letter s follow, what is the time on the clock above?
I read 12h30
